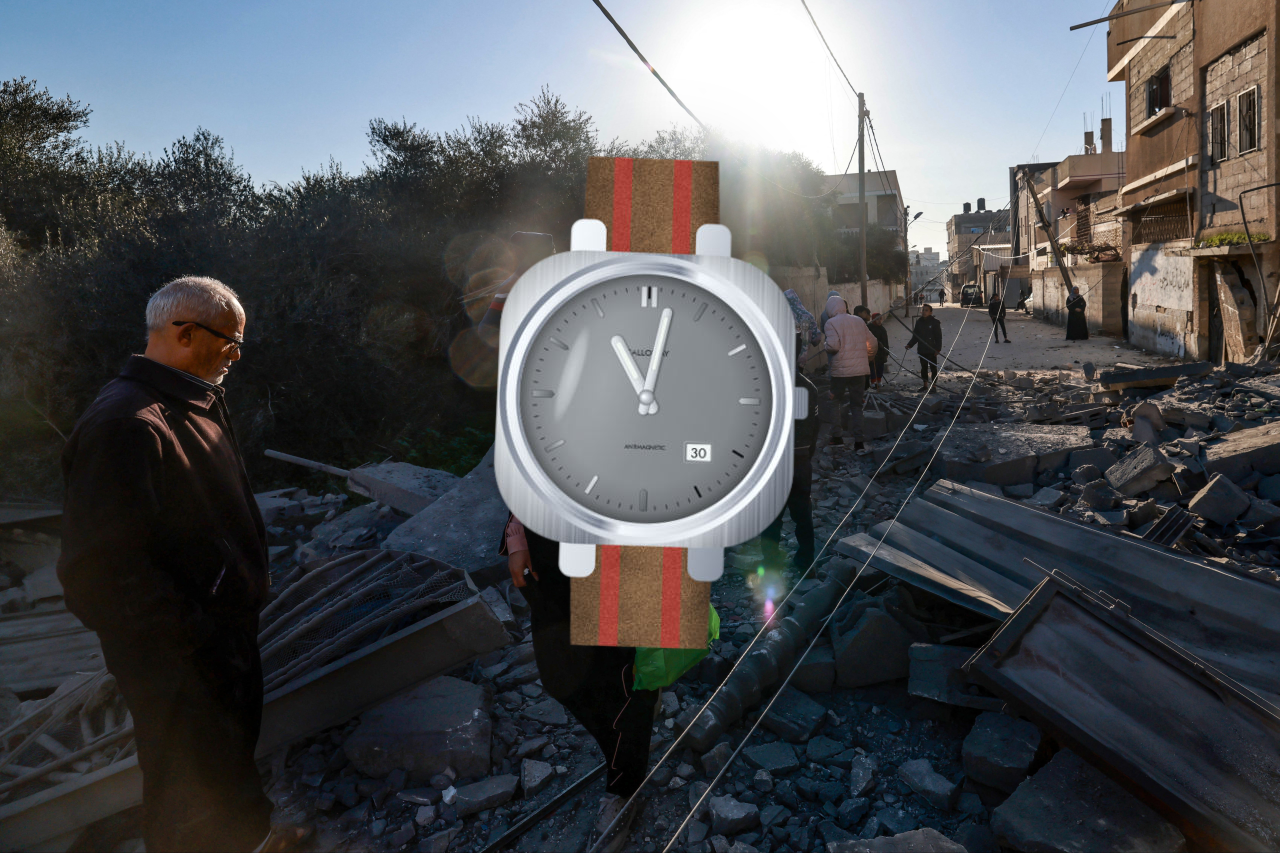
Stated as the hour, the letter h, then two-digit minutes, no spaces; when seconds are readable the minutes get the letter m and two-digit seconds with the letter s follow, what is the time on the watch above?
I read 11h02
